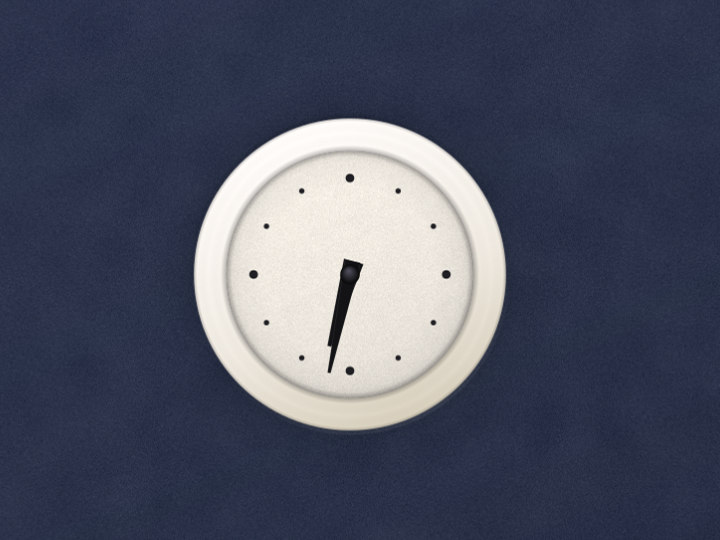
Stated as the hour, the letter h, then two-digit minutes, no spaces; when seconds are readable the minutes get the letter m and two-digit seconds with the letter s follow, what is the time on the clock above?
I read 6h32
